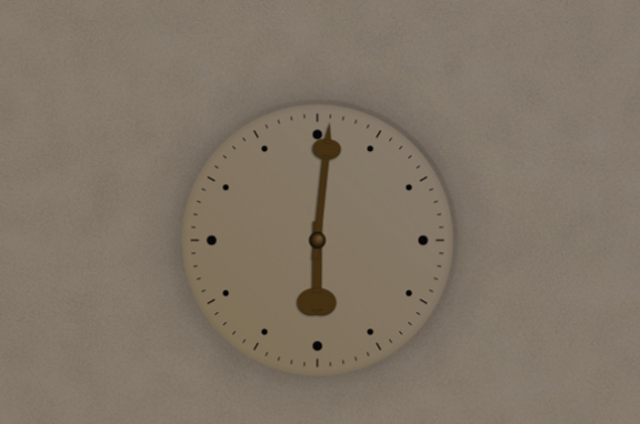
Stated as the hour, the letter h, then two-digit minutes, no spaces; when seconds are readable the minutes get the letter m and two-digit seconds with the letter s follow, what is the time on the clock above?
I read 6h01
